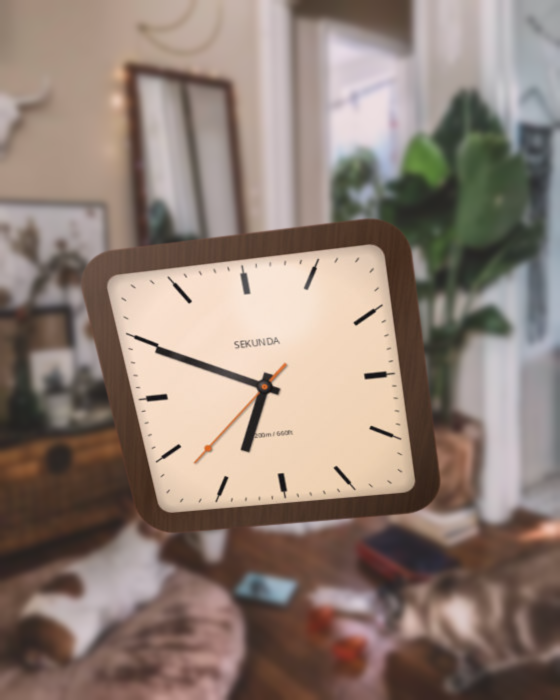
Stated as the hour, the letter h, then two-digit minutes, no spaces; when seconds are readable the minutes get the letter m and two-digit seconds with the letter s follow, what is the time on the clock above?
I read 6h49m38s
